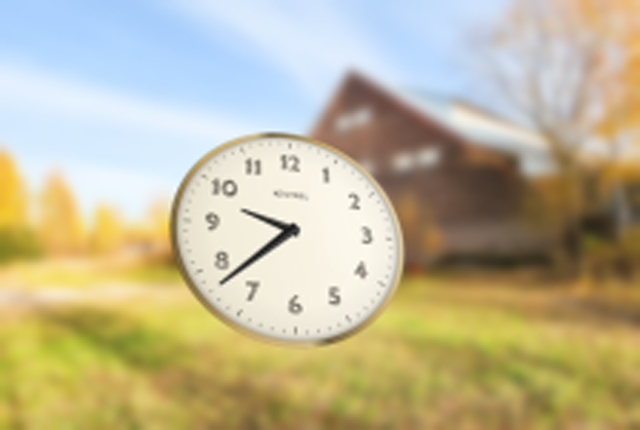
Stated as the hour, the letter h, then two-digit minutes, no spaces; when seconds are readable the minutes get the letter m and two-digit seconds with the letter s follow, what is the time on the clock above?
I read 9h38
